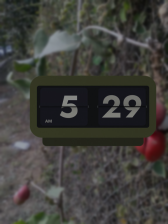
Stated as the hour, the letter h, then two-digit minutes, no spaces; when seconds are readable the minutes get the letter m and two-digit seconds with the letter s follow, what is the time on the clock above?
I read 5h29
